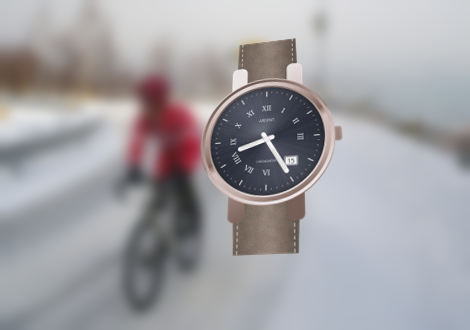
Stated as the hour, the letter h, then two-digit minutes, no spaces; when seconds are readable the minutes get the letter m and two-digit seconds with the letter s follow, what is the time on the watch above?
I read 8h25
